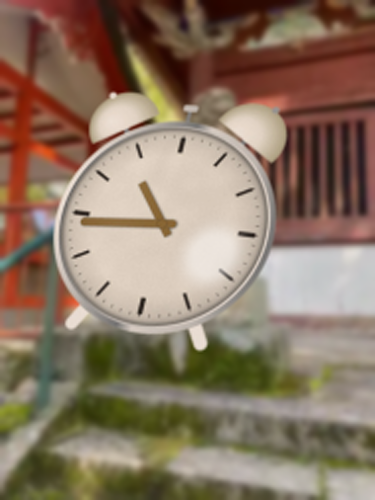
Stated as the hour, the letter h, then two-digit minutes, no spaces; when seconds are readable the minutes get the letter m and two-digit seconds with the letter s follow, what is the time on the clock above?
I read 10h44
